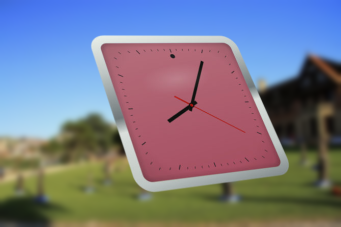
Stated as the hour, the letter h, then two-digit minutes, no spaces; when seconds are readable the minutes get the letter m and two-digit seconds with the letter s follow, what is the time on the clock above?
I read 8h05m21s
